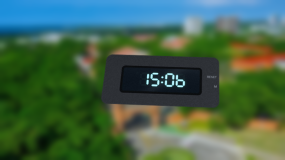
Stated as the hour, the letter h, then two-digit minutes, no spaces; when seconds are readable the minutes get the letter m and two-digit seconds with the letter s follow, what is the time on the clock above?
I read 15h06
